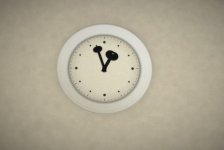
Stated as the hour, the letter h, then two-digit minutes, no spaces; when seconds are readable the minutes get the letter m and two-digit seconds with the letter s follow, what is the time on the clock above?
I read 12h57
